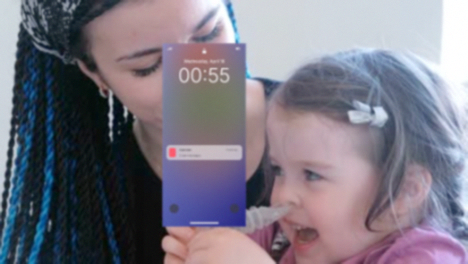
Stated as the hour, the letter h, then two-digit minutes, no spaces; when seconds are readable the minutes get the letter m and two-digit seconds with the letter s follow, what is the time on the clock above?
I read 0h55
